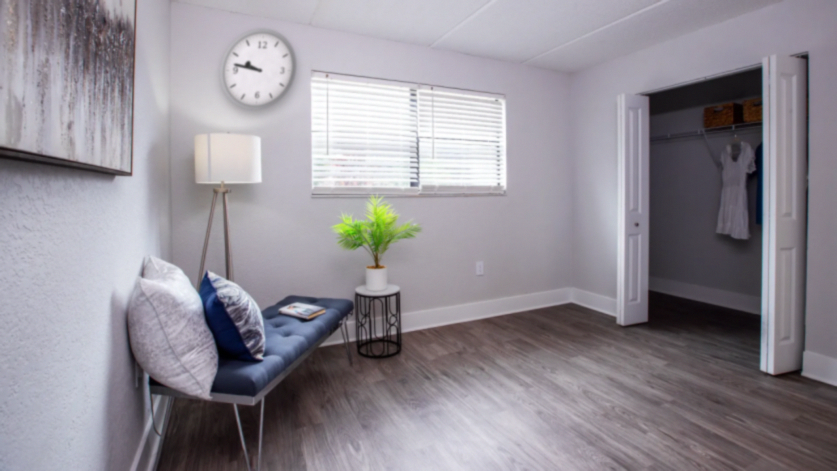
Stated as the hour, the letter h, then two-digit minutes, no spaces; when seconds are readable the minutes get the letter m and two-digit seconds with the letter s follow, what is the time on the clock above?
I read 9h47
